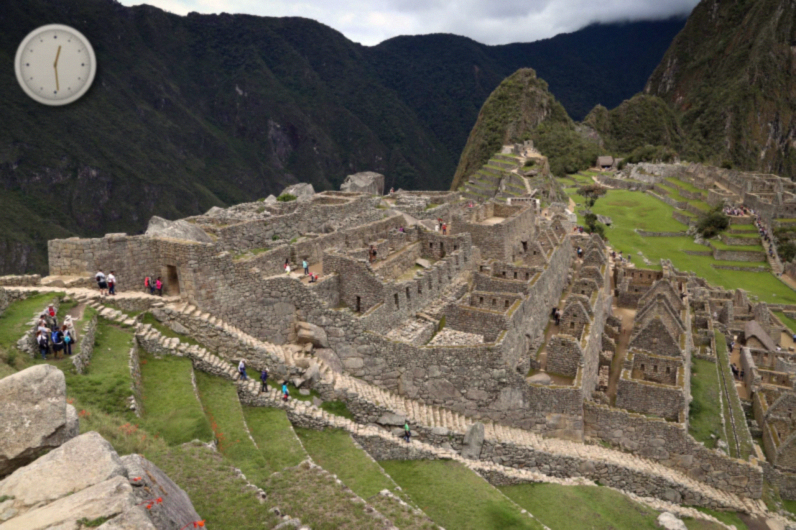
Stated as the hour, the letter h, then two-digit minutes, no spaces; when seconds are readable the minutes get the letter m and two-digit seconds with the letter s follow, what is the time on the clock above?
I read 12h29
